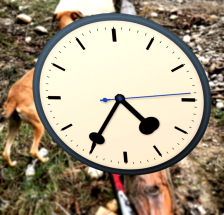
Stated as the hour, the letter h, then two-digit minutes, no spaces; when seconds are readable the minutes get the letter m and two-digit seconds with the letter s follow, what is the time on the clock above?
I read 4h35m14s
